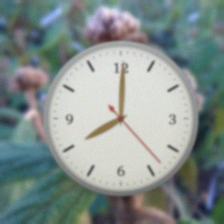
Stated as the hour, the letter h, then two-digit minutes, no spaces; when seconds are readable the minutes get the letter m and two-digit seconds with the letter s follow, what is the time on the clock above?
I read 8h00m23s
